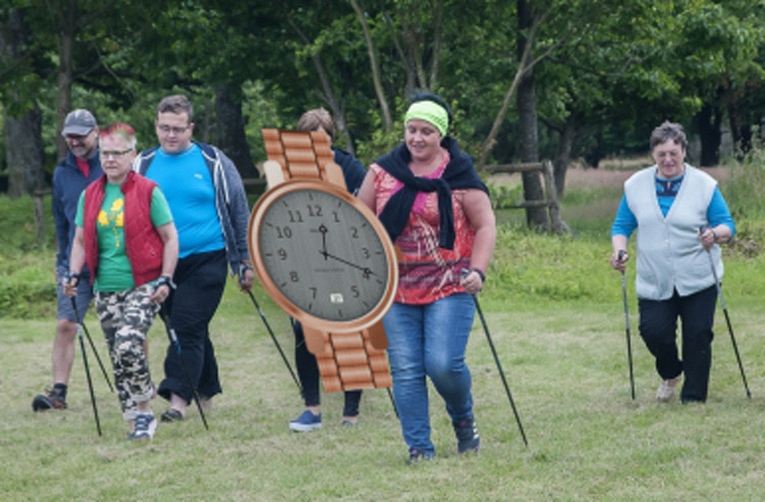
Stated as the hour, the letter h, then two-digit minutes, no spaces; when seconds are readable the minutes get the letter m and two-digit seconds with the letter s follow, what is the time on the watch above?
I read 12h19
